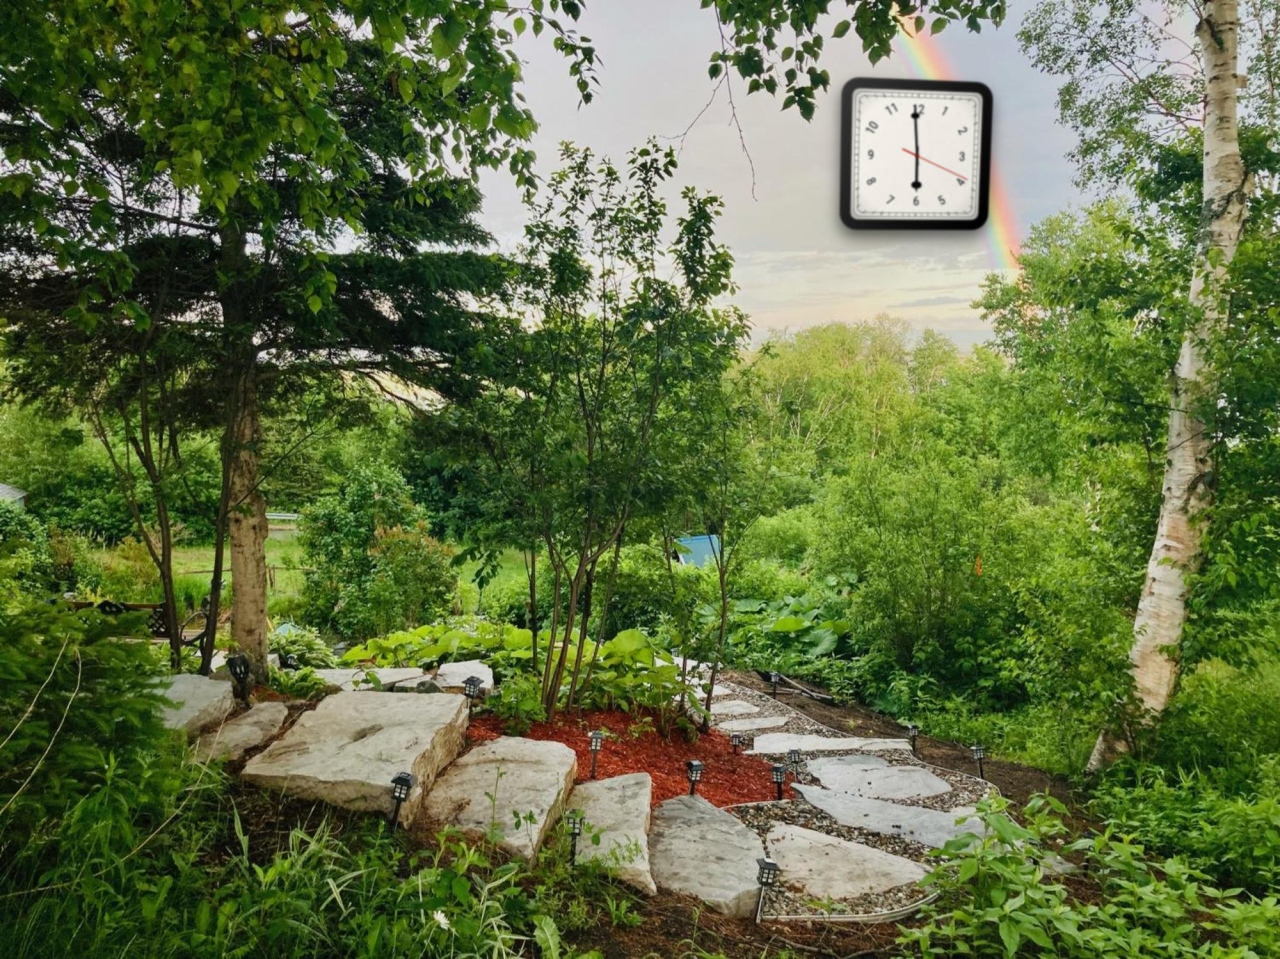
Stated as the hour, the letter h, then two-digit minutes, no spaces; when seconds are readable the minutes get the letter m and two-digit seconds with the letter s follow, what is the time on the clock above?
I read 5h59m19s
